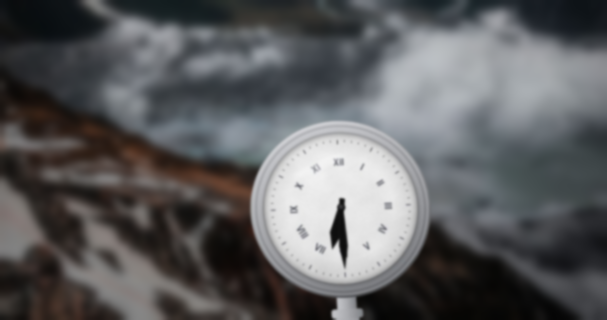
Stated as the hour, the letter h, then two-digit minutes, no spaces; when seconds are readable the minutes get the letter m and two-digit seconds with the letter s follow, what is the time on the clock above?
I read 6h30
